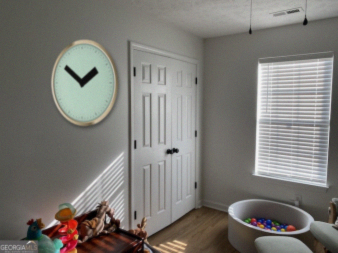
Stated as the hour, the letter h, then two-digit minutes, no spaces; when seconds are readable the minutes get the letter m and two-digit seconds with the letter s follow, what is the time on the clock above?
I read 1h51
